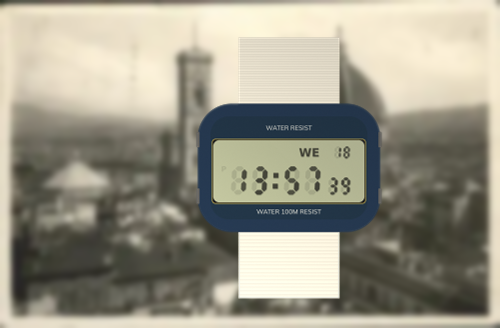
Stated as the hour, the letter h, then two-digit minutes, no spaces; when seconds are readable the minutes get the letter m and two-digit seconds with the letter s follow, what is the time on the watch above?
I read 13h57m39s
